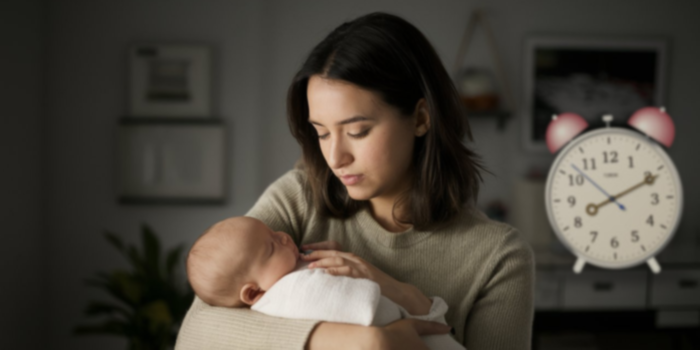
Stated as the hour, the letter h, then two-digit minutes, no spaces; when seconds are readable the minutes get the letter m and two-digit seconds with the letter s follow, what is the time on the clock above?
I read 8h10m52s
